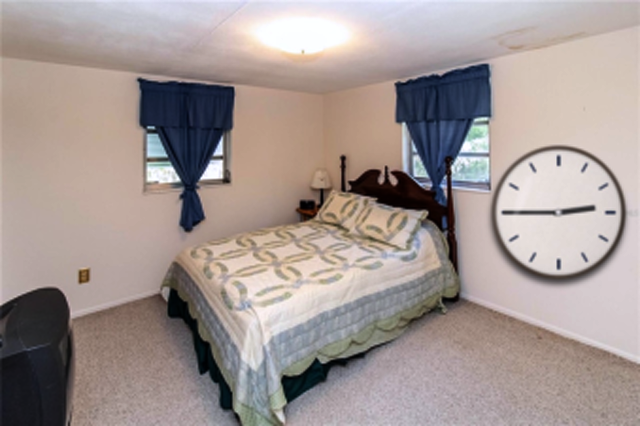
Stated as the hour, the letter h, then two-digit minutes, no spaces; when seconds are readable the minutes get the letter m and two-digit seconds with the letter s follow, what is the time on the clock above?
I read 2h45
